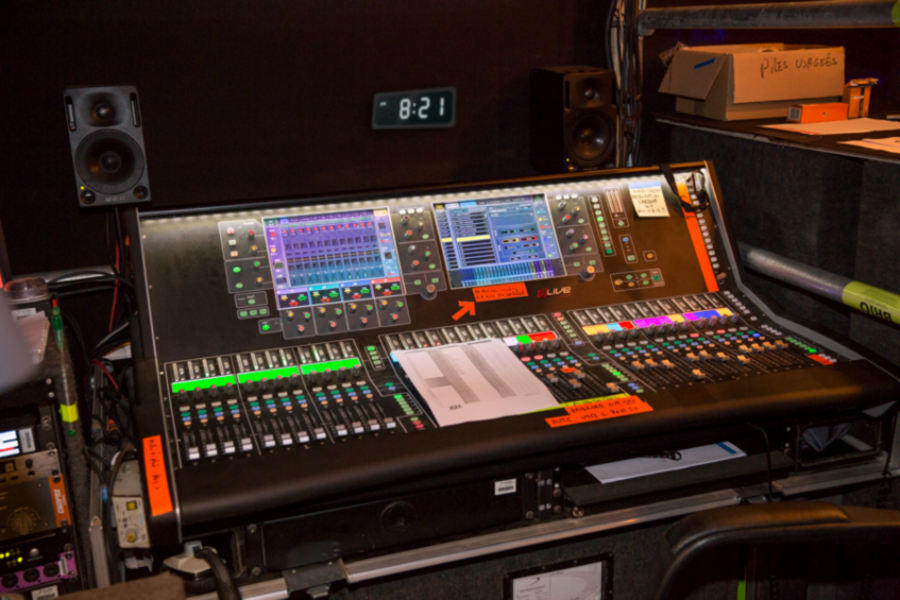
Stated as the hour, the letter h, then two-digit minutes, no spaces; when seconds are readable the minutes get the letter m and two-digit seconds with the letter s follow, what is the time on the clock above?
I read 8h21
